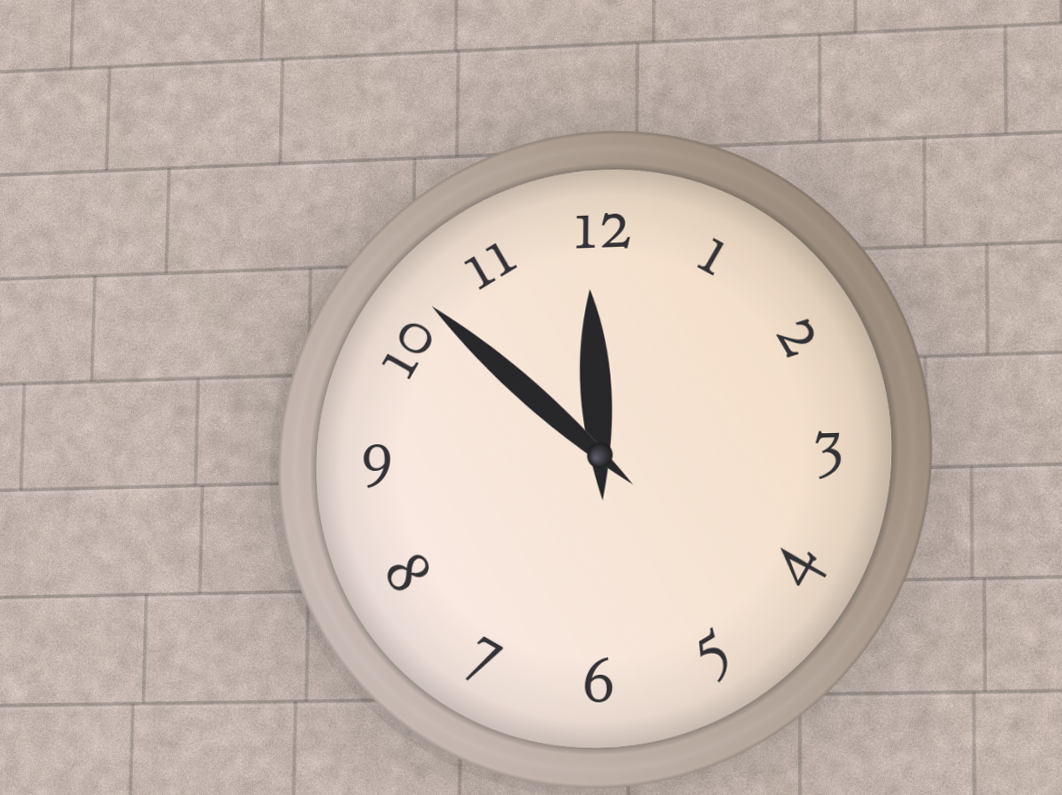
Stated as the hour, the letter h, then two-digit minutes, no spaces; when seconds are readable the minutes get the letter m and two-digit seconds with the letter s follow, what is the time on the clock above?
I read 11h52
